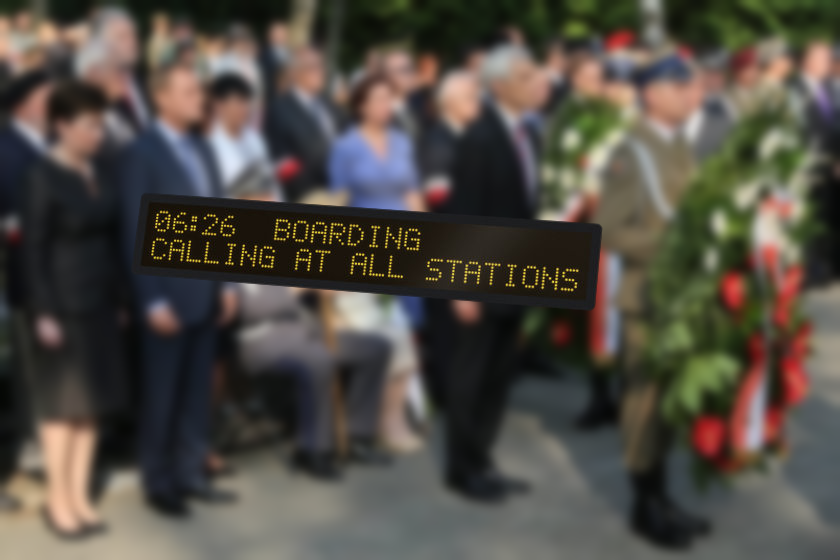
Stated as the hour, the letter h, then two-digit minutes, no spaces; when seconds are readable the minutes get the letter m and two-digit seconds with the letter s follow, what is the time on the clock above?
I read 6h26
